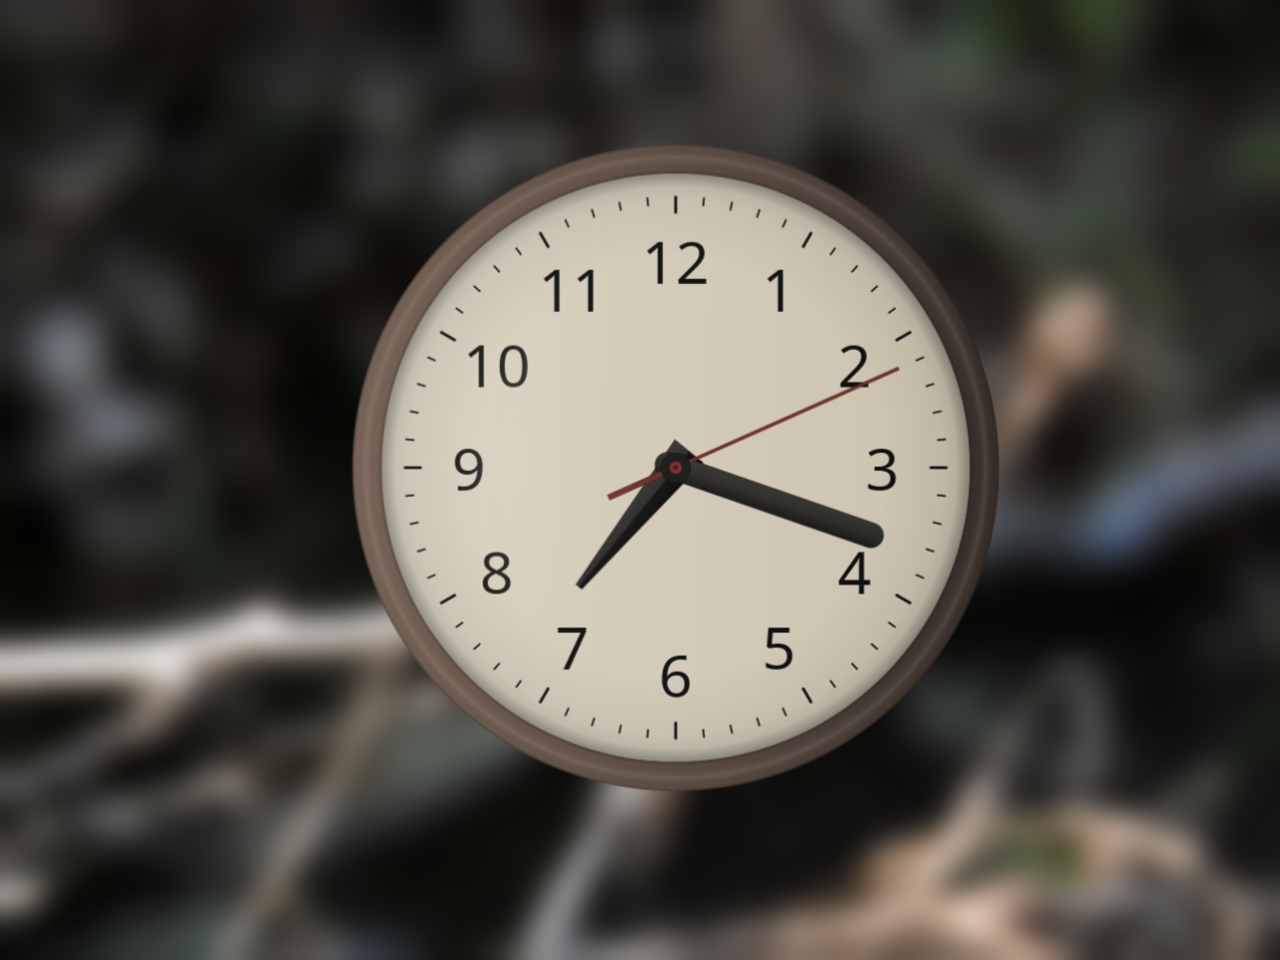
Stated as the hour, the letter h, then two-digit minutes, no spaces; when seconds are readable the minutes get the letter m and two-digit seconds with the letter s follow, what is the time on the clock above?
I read 7h18m11s
